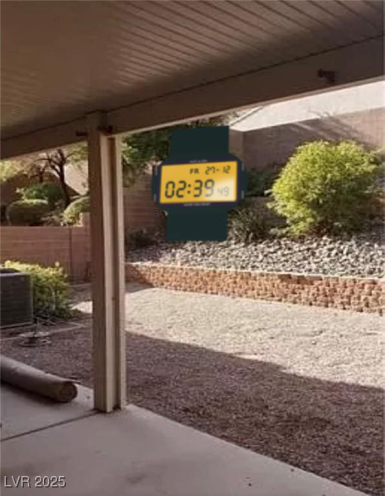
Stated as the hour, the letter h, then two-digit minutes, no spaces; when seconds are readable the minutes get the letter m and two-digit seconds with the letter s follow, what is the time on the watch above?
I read 2h39
